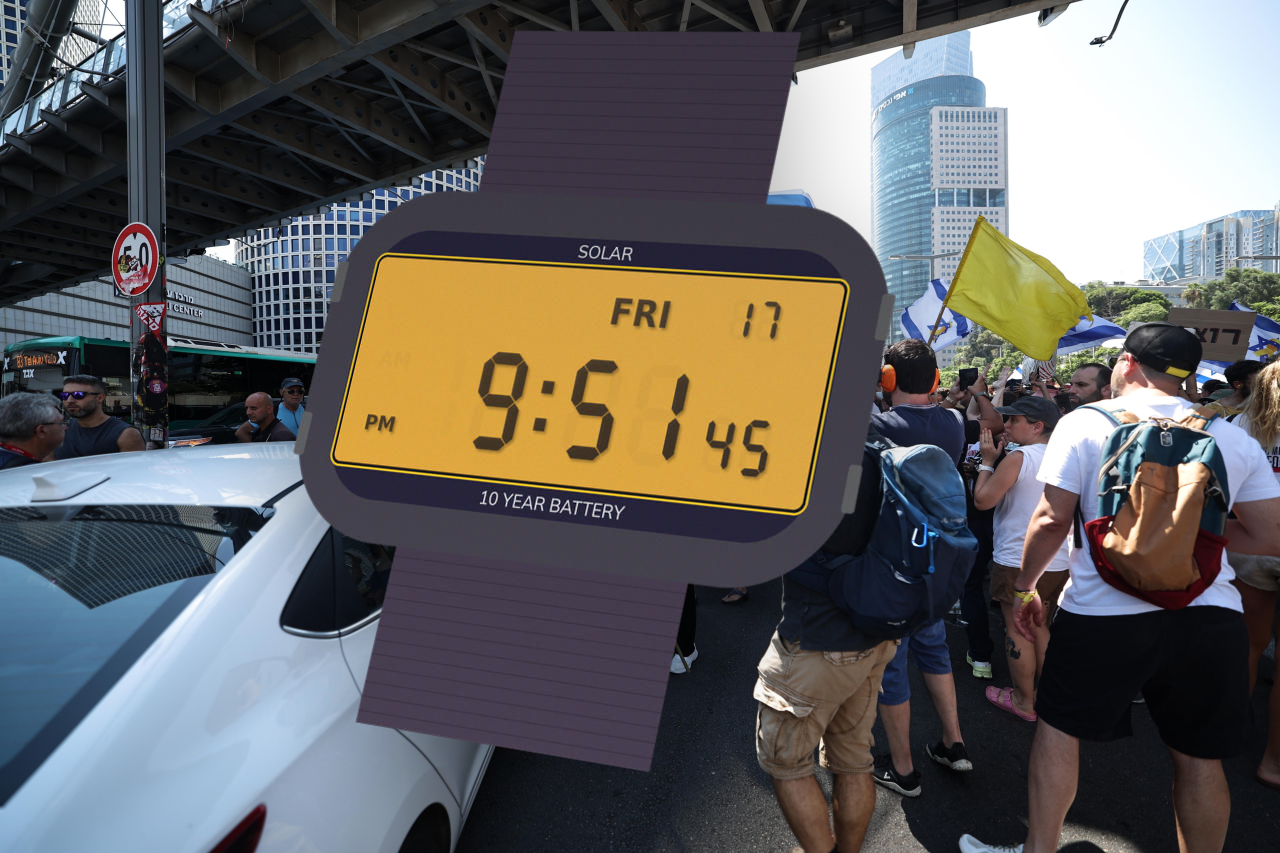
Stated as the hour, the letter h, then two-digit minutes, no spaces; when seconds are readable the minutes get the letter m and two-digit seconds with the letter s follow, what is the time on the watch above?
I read 9h51m45s
